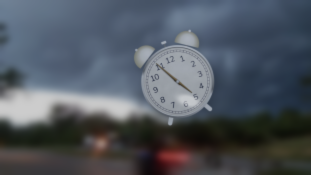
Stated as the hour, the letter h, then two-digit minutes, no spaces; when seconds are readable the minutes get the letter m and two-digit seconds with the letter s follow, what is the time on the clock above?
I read 4h55
